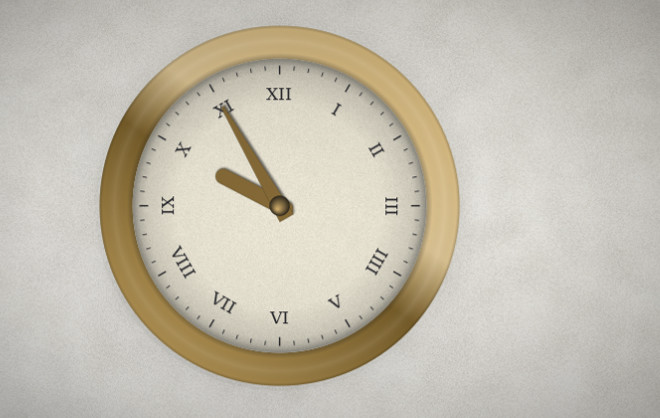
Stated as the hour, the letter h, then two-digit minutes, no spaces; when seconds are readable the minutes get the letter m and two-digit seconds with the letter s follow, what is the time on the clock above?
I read 9h55
